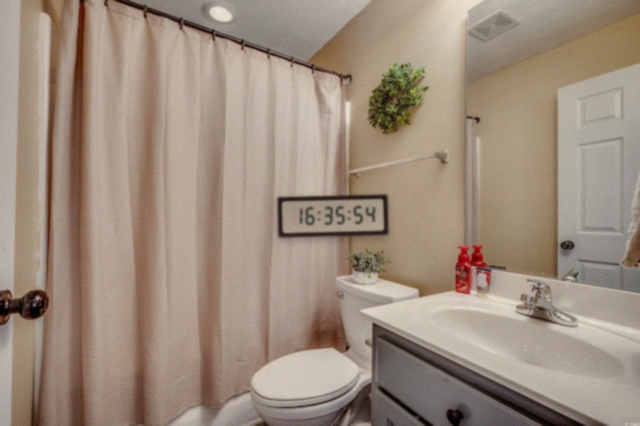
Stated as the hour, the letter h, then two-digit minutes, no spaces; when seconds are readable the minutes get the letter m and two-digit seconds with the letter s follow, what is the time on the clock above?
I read 16h35m54s
